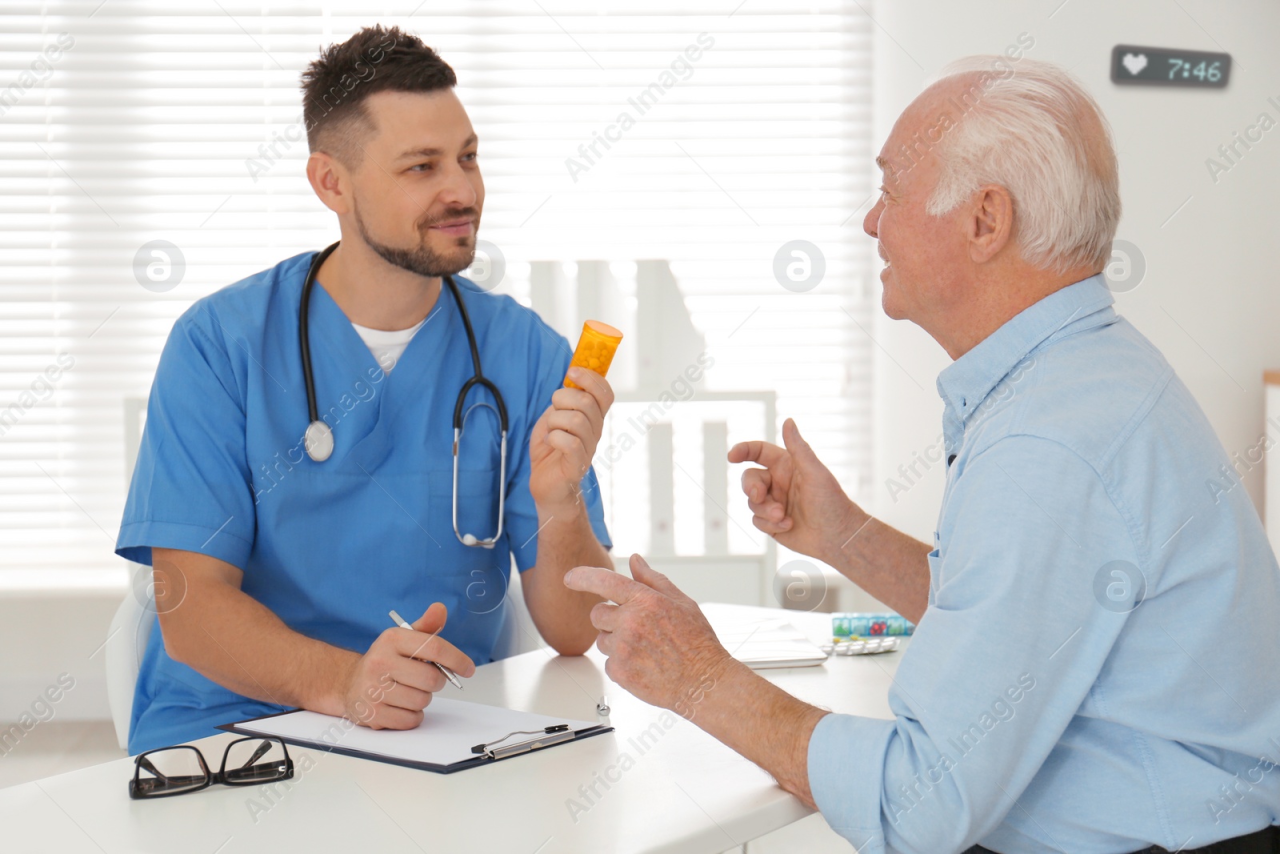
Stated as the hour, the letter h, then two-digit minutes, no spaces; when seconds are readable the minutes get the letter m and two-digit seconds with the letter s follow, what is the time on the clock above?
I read 7h46
